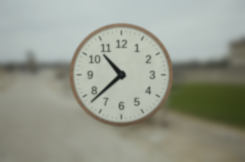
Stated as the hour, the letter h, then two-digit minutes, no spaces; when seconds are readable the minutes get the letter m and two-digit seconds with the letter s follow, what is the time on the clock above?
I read 10h38
